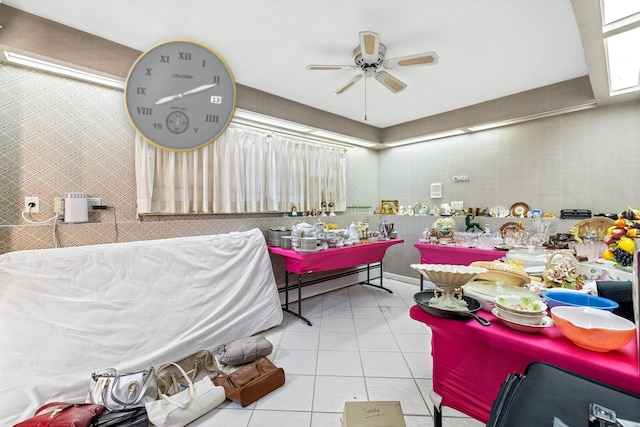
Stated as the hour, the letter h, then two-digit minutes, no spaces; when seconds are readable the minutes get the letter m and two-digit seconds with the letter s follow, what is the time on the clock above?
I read 8h11
